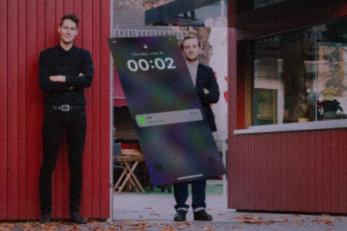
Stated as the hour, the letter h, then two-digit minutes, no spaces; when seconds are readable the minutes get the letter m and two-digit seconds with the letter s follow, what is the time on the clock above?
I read 0h02
